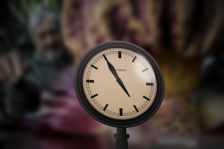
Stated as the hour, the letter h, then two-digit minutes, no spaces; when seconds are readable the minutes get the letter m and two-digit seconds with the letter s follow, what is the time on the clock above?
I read 4h55
